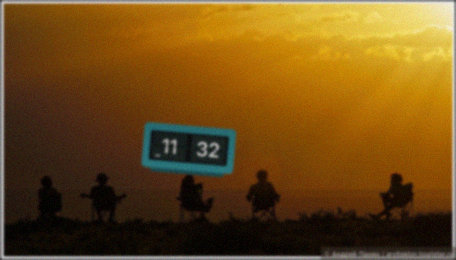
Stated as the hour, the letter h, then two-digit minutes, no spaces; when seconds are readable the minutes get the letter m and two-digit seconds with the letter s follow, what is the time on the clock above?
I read 11h32
